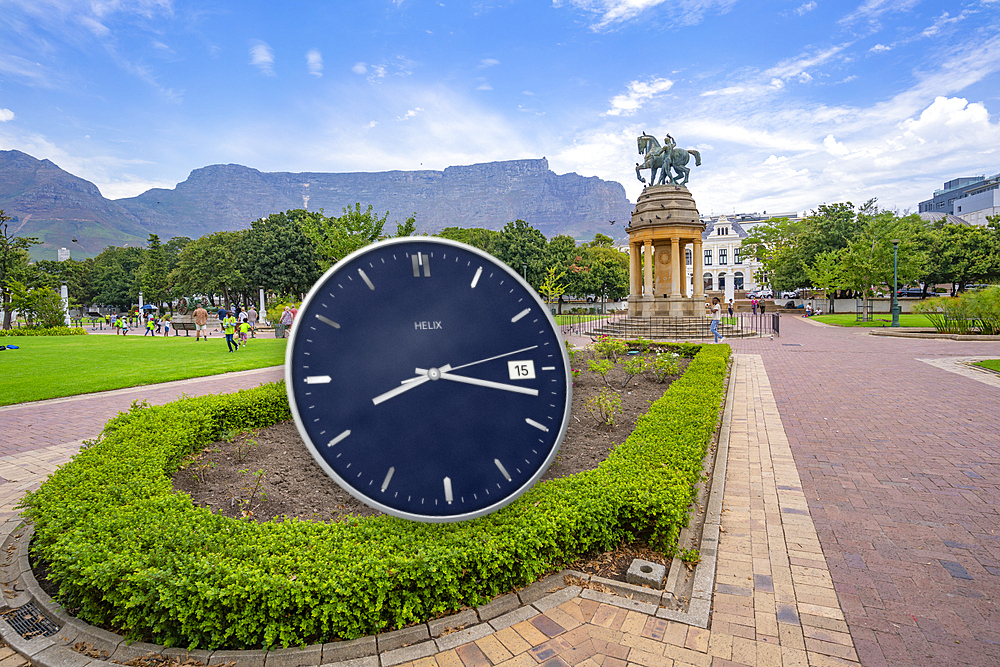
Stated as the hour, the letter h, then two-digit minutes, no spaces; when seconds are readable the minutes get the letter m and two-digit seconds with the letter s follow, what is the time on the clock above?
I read 8h17m13s
